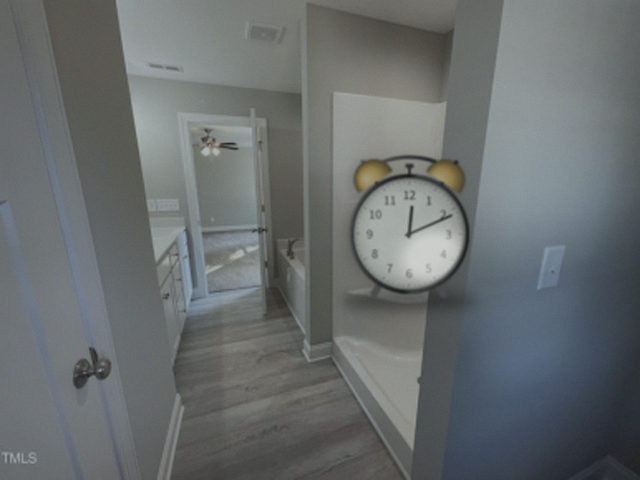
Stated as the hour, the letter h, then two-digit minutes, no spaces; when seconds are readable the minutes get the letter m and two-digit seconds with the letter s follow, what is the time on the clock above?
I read 12h11
